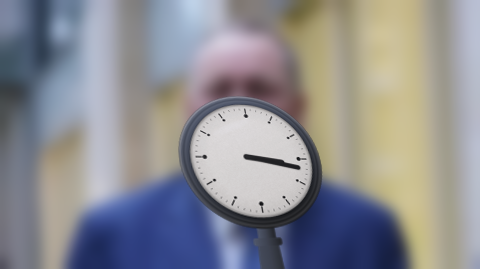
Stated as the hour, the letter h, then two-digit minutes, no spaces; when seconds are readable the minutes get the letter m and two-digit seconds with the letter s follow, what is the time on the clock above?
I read 3h17
